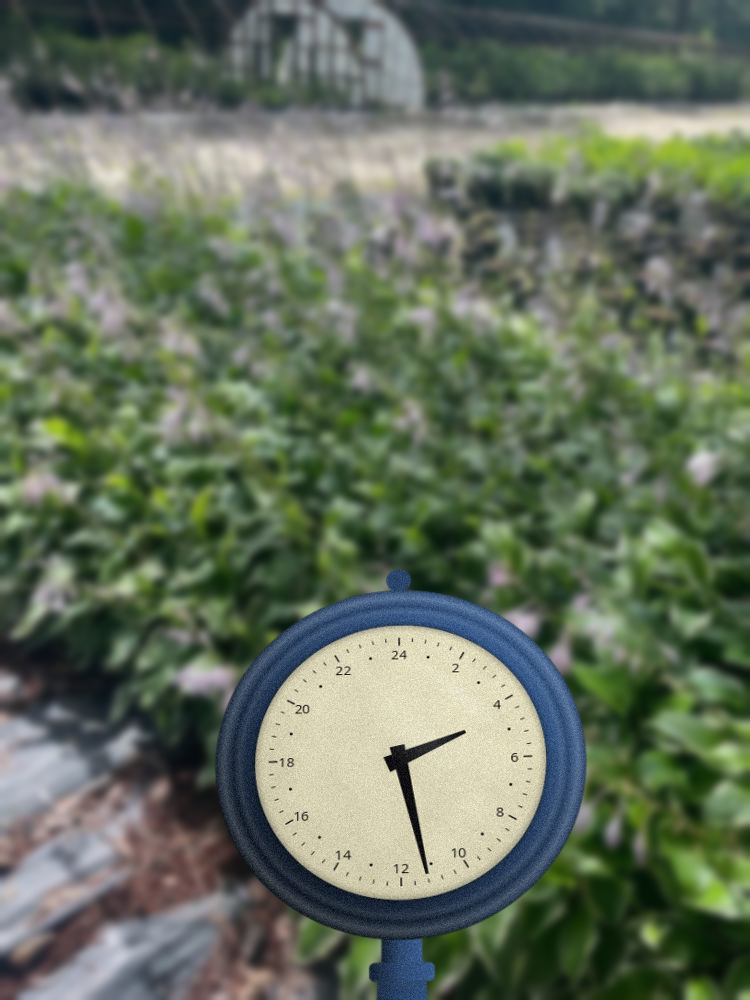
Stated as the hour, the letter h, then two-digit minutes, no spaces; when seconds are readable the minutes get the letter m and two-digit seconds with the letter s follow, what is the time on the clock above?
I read 4h28
